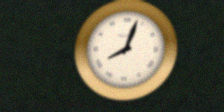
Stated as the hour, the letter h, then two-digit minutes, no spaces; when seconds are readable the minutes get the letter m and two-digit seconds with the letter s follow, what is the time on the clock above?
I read 8h03
